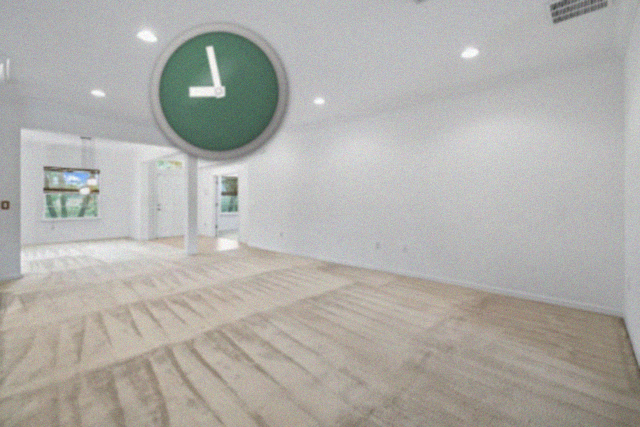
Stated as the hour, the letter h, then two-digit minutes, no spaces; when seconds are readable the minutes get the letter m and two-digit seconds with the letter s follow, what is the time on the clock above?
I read 8h58
